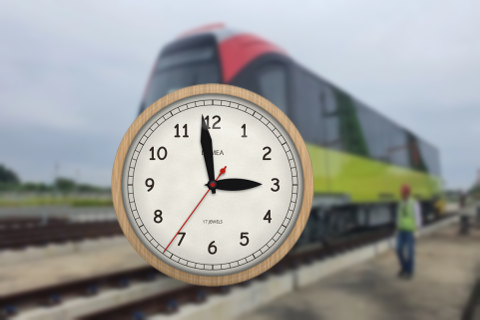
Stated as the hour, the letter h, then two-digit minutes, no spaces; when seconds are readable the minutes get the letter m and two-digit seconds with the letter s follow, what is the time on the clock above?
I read 2h58m36s
